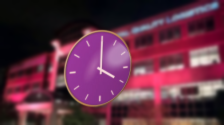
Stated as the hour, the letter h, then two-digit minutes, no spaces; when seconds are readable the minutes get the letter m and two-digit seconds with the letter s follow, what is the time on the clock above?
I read 4h00
